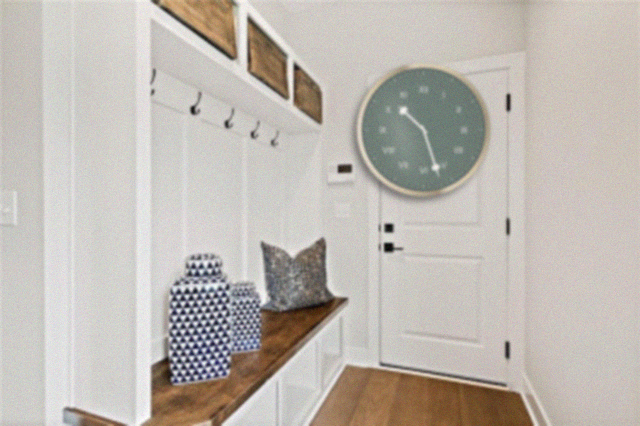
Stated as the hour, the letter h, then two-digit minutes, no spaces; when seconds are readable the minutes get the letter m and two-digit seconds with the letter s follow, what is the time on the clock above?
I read 10h27
